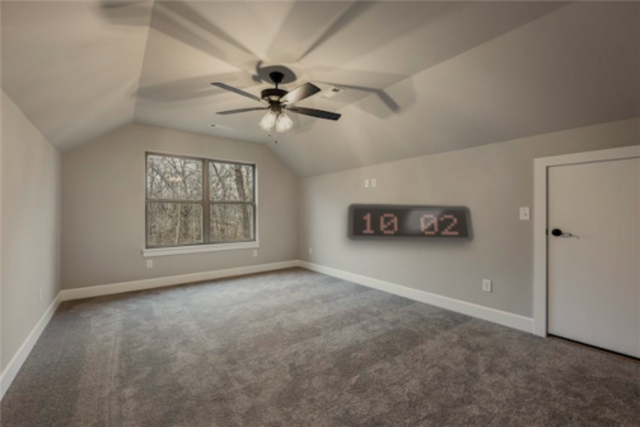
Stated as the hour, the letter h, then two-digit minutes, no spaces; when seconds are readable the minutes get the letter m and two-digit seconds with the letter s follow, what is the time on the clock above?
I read 10h02
